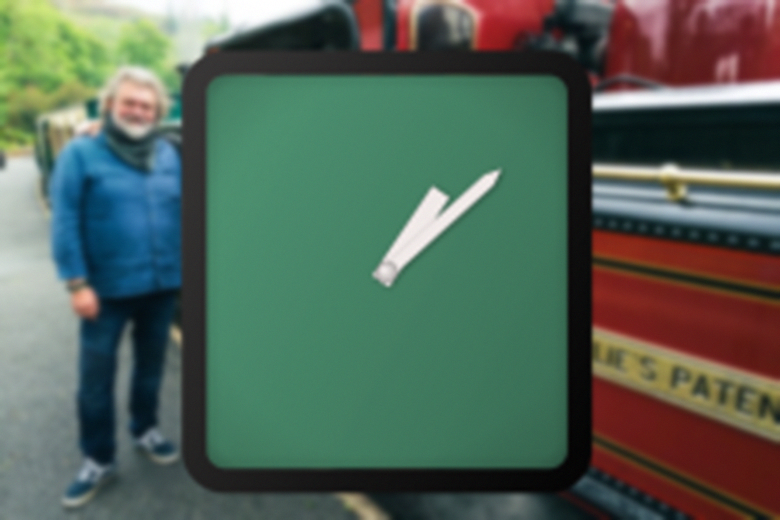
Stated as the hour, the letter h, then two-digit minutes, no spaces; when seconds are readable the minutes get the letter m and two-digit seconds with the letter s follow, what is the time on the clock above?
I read 1h08
